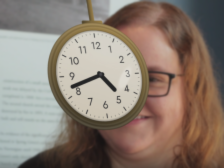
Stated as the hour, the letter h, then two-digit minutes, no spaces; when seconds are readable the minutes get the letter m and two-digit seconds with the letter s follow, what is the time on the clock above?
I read 4h42
